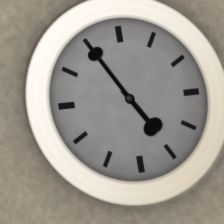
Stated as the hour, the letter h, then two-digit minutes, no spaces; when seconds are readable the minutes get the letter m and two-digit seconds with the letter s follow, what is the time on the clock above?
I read 4h55
